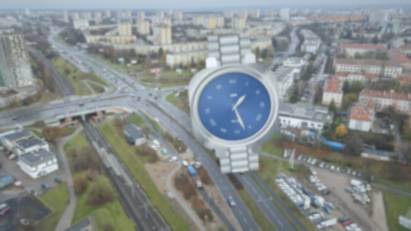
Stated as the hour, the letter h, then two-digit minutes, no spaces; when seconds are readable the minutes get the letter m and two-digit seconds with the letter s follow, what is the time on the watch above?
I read 1h27
